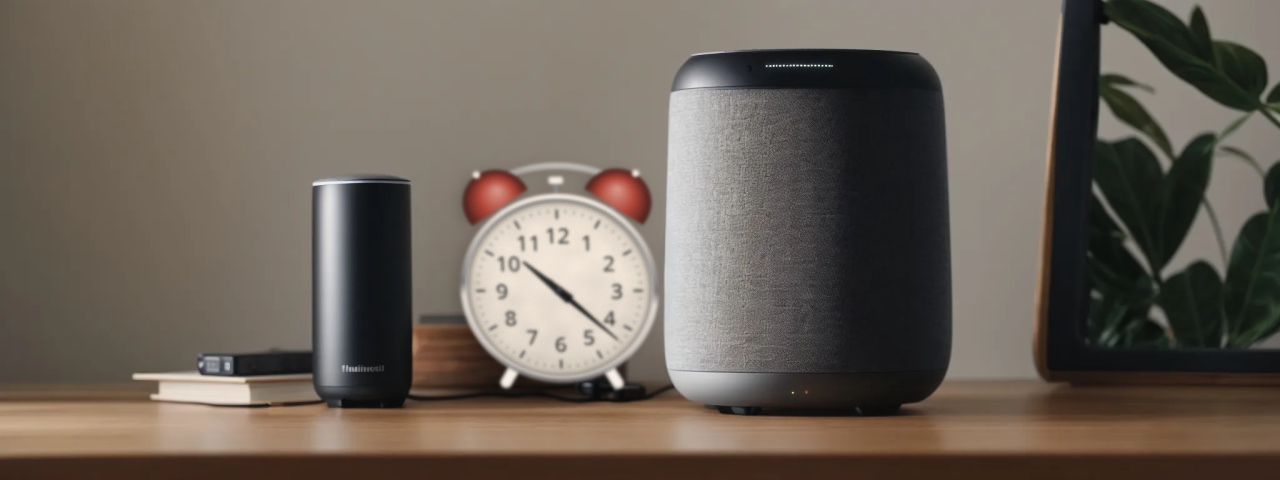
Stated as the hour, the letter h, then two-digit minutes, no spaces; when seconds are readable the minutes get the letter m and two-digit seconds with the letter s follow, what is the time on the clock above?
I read 10h22
